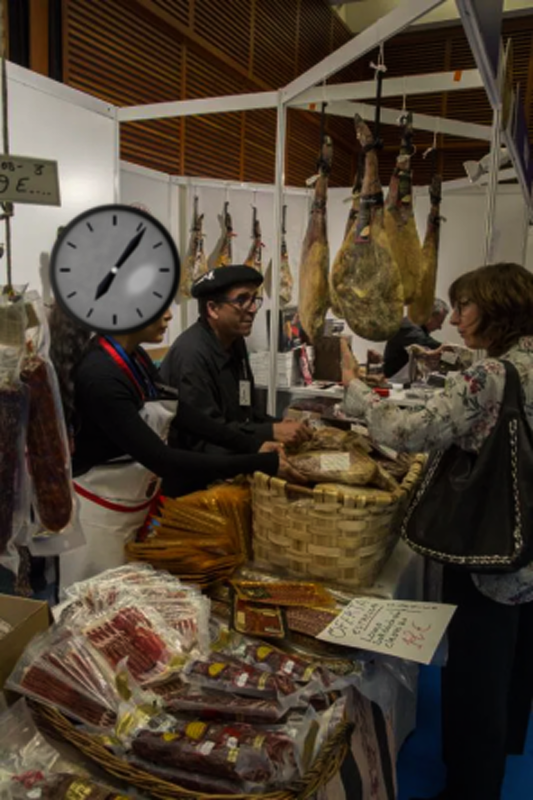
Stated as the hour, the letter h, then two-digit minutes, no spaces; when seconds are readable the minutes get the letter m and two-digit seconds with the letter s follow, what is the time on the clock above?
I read 7h06
